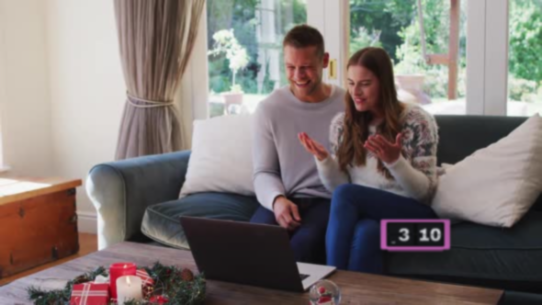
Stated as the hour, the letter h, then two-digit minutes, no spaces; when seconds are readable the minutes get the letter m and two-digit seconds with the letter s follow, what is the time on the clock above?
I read 3h10
